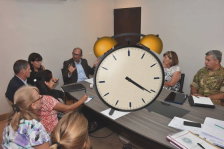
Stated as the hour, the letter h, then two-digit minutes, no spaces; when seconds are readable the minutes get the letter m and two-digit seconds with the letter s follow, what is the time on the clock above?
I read 4h21
